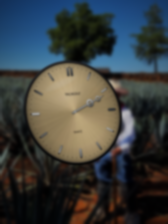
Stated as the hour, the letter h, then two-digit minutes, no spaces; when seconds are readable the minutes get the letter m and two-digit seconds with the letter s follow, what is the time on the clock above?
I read 2h11
